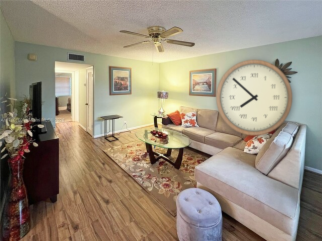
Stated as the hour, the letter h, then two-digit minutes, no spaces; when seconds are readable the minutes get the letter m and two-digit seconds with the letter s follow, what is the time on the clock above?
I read 7h52
